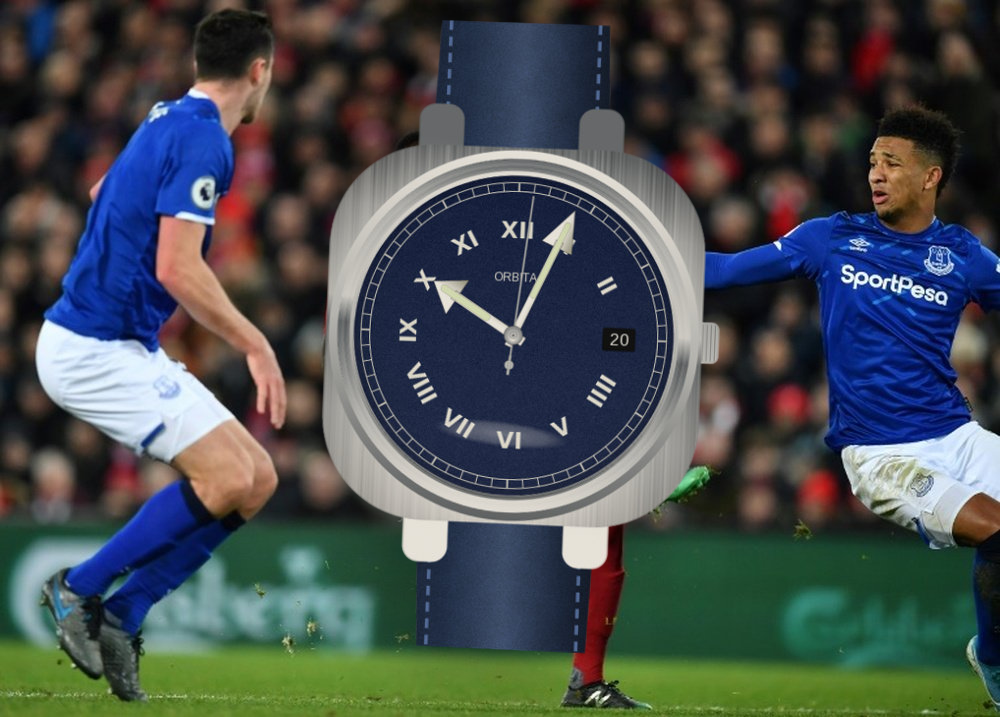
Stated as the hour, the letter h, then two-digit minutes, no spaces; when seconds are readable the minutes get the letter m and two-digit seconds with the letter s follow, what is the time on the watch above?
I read 10h04m01s
